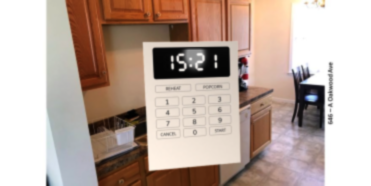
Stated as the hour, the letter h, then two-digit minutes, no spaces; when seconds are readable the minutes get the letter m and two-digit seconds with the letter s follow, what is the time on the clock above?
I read 15h21
